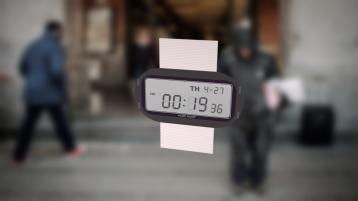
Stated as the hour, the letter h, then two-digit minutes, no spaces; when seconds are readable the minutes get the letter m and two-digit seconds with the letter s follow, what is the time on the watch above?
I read 0h19m36s
